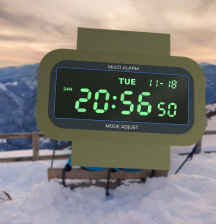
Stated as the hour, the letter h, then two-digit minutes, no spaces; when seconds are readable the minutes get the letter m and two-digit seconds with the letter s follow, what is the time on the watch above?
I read 20h56m50s
